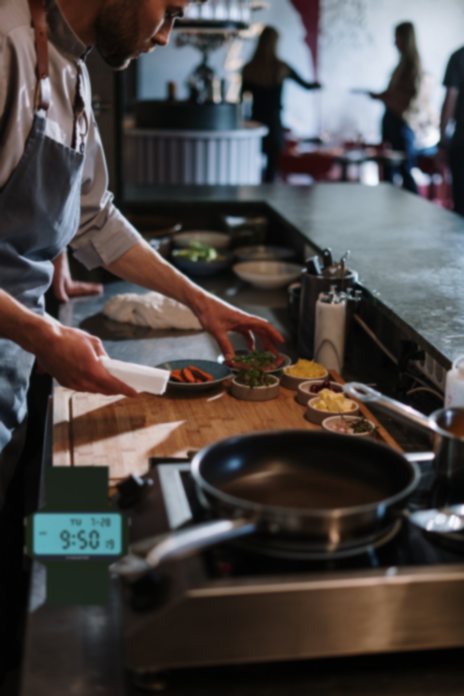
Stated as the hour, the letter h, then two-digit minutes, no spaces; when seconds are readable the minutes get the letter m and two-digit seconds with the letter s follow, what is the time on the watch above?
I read 9h50
